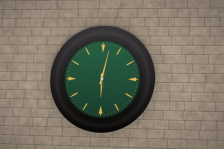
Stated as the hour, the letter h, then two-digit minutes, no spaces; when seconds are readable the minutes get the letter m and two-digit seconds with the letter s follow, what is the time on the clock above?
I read 6h02
